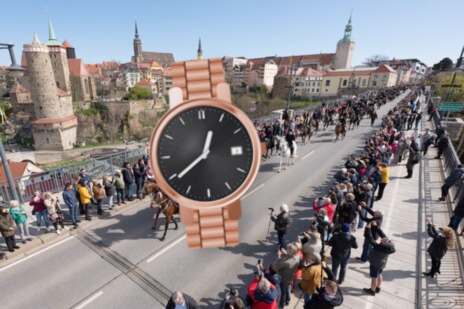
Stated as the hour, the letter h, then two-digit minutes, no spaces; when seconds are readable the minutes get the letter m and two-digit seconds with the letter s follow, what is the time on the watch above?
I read 12h39
